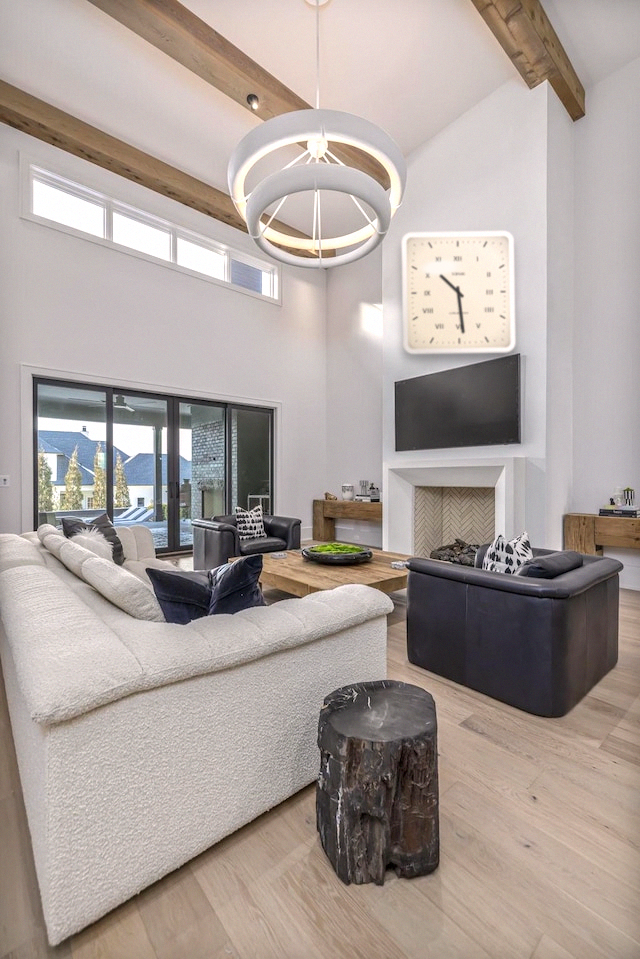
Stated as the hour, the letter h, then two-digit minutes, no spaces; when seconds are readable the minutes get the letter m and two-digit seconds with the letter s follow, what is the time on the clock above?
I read 10h29
